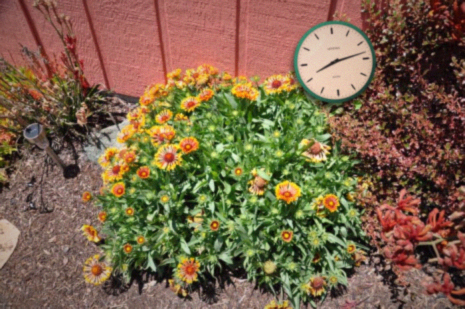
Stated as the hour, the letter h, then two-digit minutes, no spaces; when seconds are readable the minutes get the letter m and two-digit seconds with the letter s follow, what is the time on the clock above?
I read 8h13
